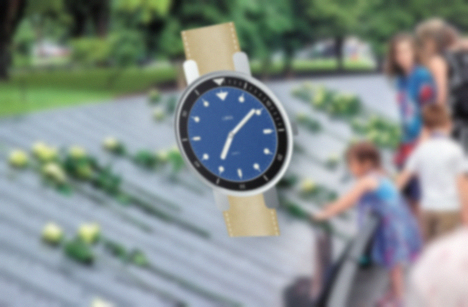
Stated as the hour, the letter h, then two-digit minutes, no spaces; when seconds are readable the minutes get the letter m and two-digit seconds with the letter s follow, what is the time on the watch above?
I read 7h09
